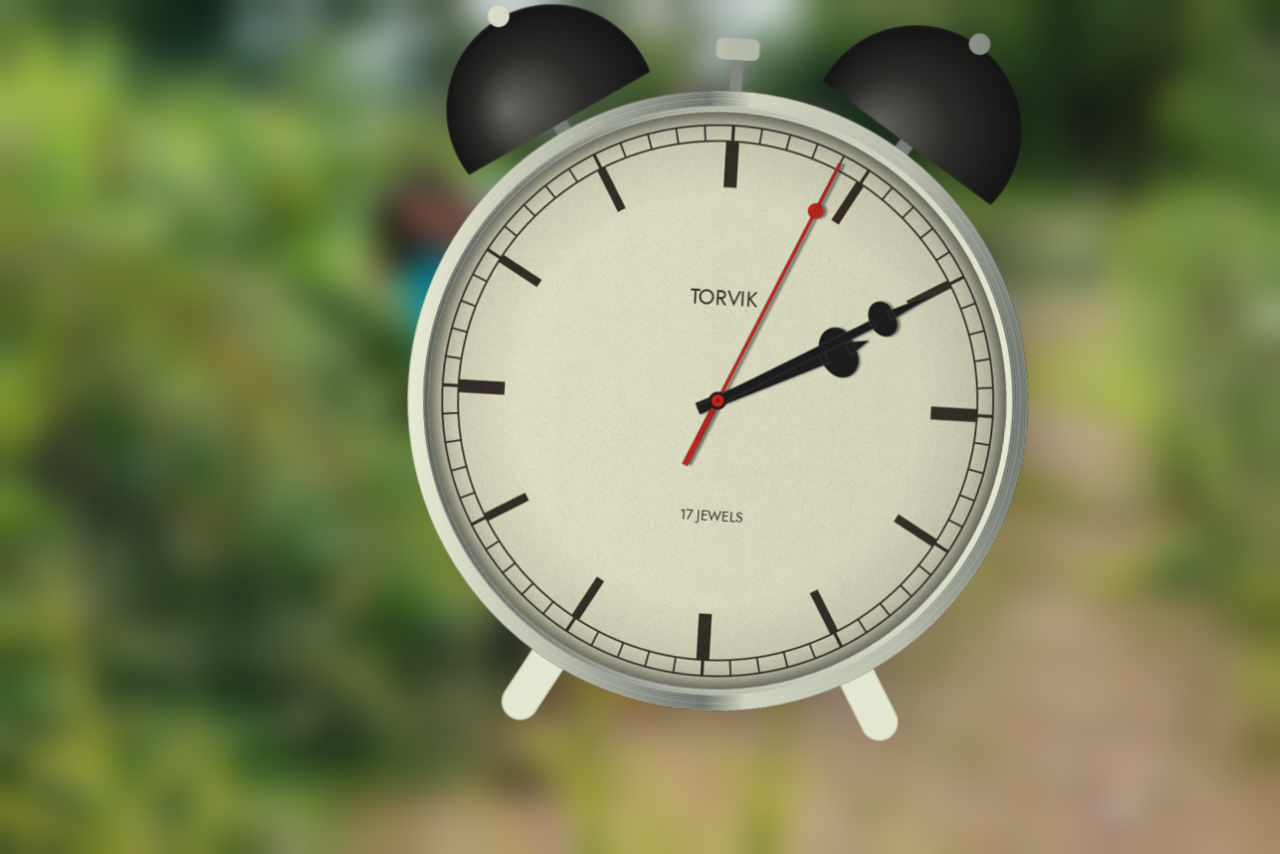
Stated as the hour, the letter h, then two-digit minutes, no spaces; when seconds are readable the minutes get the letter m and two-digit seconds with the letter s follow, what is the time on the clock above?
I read 2h10m04s
